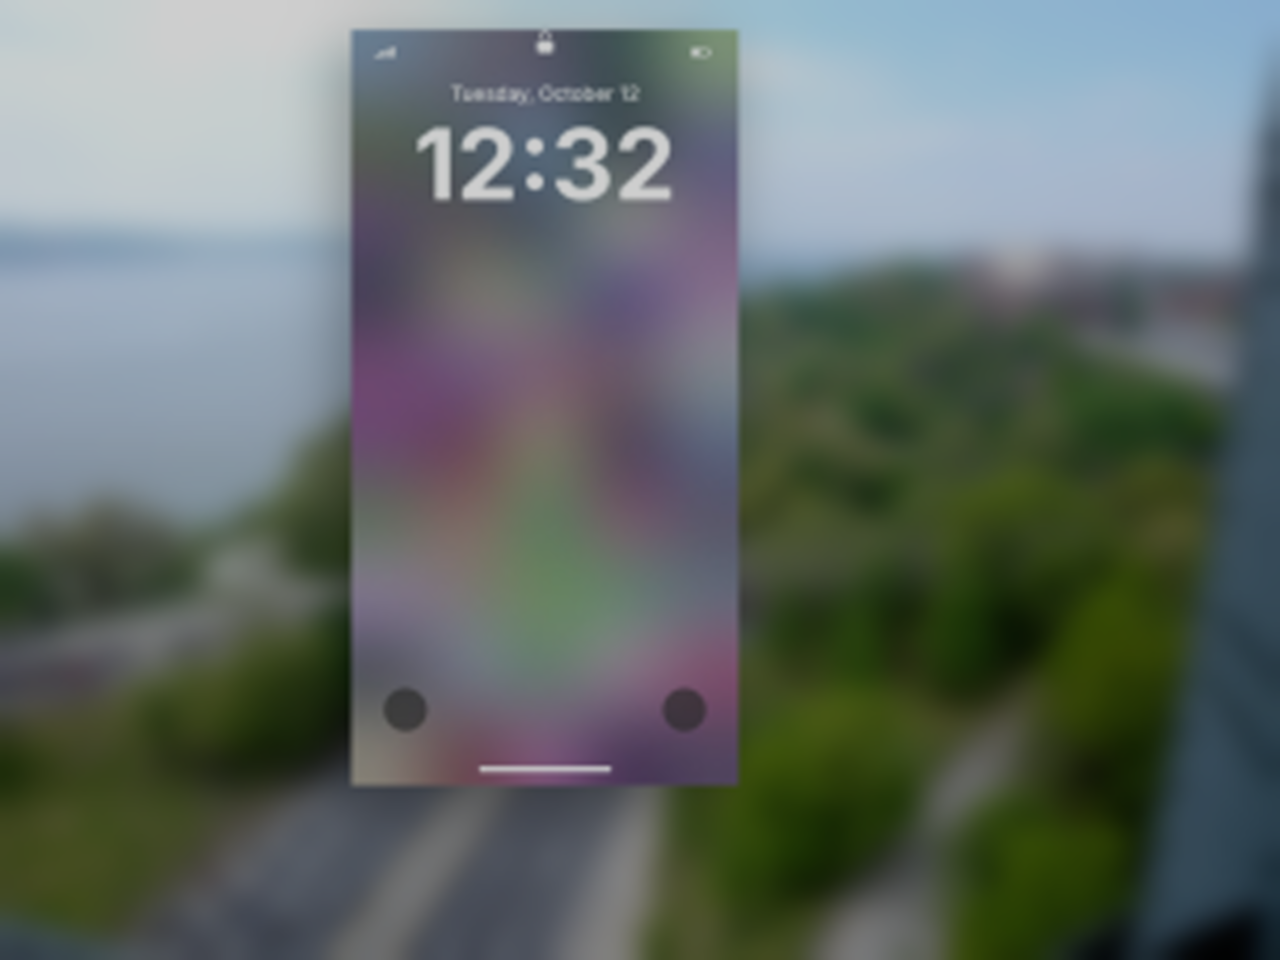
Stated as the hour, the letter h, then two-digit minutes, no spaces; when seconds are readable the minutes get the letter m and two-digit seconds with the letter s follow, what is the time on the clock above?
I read 12h32
